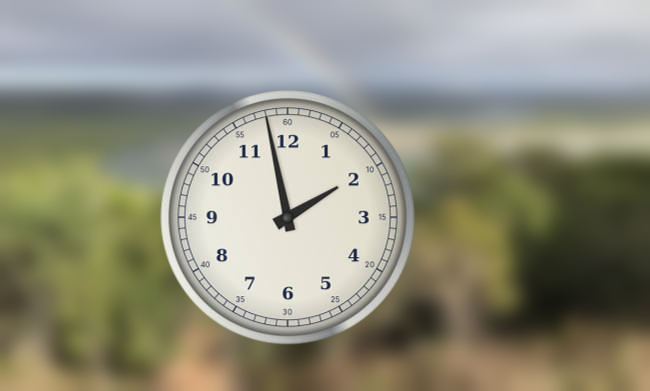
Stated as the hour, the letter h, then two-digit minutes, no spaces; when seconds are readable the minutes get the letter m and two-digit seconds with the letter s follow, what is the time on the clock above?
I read 1h58
